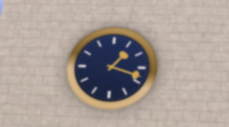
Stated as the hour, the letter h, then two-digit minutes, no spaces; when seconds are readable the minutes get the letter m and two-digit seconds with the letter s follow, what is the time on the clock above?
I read 1h18
